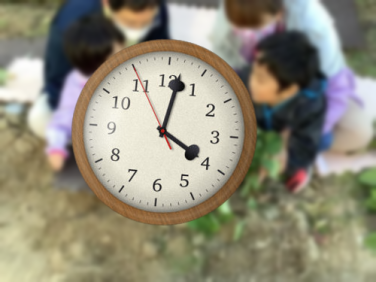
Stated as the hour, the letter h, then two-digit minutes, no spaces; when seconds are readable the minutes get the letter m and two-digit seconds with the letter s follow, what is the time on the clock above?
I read 4h01m55s
